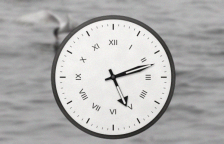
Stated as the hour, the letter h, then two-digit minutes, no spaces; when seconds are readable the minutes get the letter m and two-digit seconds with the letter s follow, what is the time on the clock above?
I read 5h12
